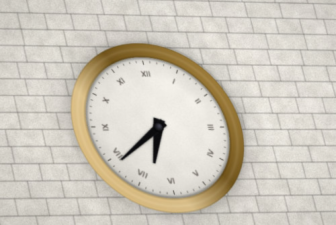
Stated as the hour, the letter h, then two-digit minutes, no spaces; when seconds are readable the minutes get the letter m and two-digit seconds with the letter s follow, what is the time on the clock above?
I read 6h39
